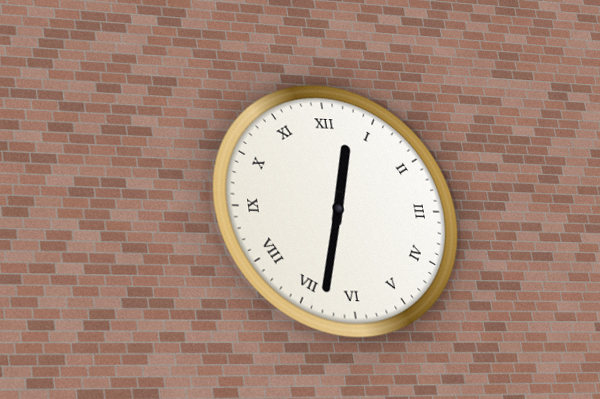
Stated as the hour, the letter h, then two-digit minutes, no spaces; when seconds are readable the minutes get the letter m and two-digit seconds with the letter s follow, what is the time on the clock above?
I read 12h33
